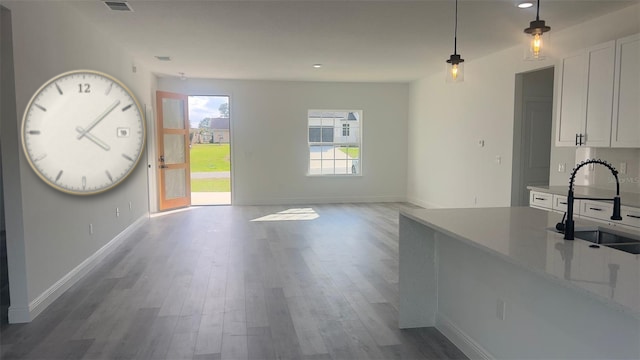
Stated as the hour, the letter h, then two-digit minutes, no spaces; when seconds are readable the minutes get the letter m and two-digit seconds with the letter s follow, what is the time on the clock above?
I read 4h08
